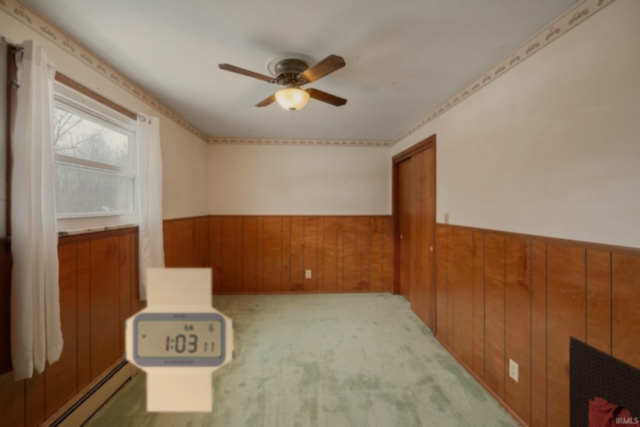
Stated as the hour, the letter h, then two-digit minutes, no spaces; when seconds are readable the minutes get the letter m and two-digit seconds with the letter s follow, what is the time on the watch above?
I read 1h03m11s
